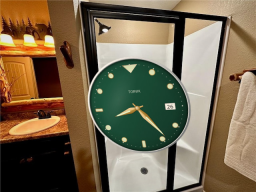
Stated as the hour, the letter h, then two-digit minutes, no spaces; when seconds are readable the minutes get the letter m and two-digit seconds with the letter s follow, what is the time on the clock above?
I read 8h24
